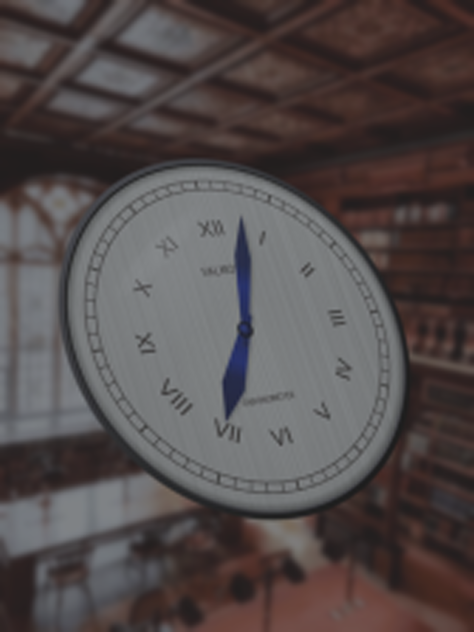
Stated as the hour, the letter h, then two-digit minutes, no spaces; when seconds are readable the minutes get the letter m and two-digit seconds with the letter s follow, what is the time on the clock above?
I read 7h03
